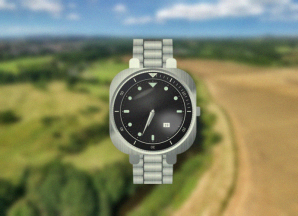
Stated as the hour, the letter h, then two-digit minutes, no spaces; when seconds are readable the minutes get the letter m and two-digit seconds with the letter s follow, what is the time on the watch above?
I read 6h34
